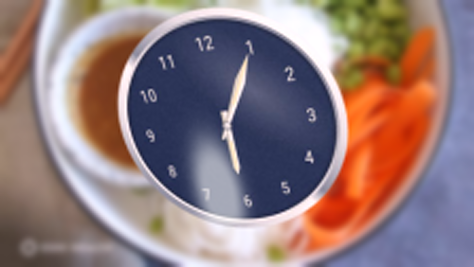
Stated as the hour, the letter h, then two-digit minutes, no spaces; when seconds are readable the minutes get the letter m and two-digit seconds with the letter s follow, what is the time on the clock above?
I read 6h05
